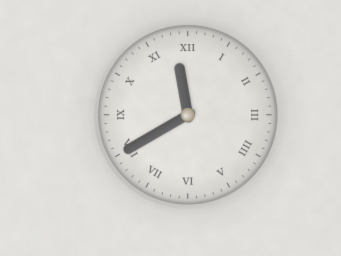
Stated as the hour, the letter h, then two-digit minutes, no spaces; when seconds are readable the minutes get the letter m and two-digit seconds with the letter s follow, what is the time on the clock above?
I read 11h40
